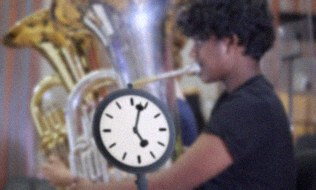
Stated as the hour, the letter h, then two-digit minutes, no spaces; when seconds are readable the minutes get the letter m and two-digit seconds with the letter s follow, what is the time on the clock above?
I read 5h03
